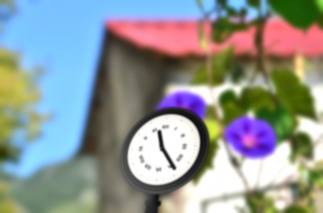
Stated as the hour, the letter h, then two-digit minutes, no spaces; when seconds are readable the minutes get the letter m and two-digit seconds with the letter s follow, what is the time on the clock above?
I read 11h24
